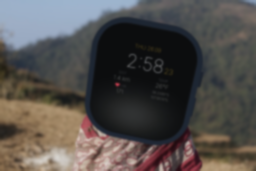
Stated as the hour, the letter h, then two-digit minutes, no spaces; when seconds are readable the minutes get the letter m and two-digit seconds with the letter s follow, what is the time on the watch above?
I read 2h58
